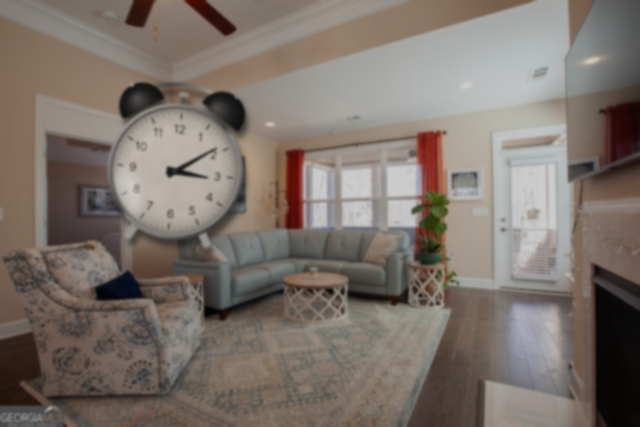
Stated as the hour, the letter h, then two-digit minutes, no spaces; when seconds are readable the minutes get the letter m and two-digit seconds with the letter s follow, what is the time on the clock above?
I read 3h09
